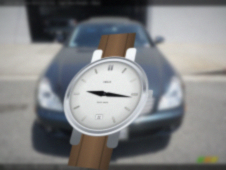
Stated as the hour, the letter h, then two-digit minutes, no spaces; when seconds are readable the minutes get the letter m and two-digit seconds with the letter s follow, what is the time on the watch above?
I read 9h16
